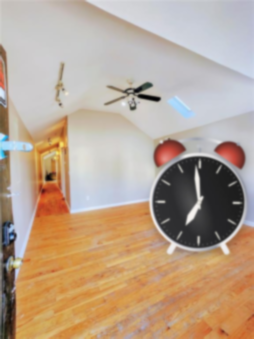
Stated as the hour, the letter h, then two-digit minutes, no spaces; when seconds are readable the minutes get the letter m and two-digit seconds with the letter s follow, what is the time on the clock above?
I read 6h59
